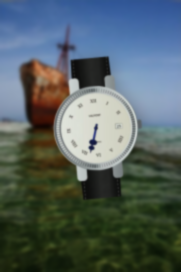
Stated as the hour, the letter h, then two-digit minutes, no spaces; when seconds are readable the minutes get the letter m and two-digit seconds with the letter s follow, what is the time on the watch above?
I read 6h33
